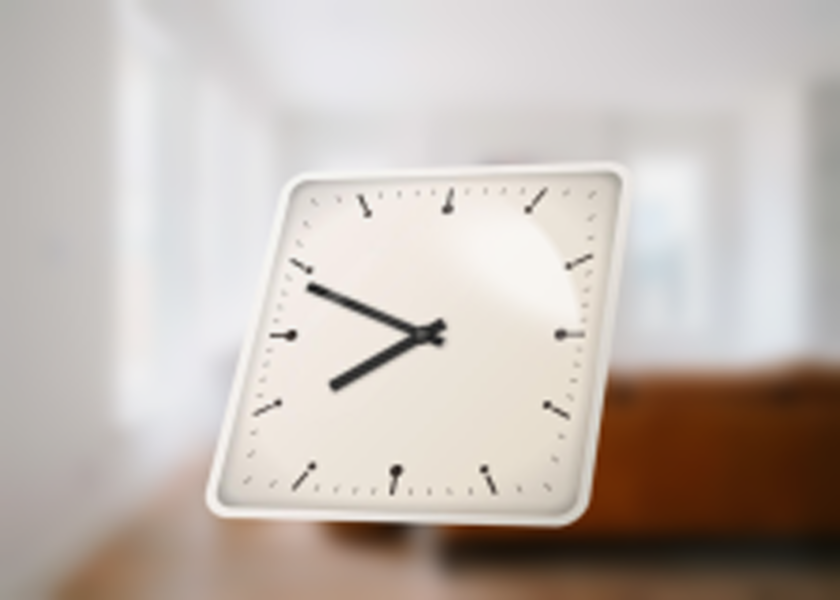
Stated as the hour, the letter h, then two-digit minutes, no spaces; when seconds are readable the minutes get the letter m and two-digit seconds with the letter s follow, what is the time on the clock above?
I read 7h49
